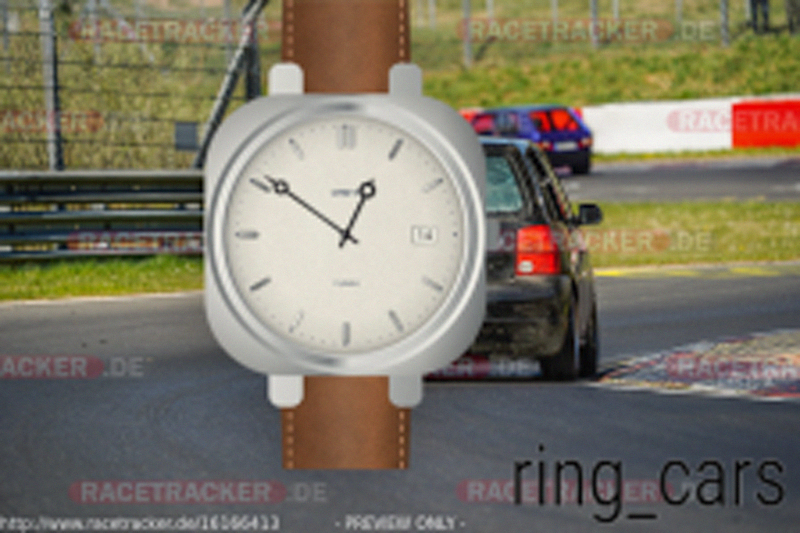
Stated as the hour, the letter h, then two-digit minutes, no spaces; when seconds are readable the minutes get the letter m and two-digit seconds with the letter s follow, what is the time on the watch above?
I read 12h51
